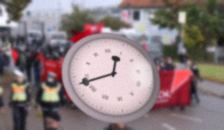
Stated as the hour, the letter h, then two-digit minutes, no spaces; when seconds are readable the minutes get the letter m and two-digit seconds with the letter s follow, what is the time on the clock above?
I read 12h43
